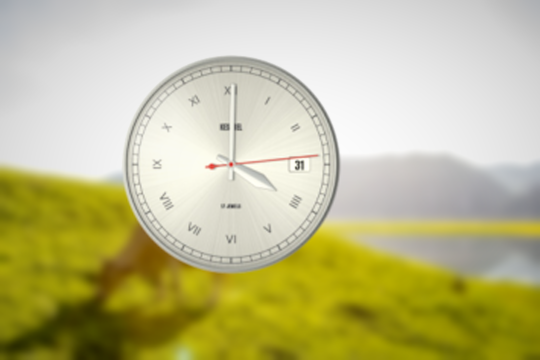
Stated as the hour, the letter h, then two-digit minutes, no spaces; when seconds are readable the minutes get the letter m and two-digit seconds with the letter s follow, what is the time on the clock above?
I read 4h00m14s
